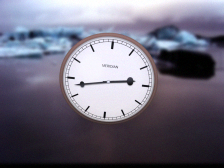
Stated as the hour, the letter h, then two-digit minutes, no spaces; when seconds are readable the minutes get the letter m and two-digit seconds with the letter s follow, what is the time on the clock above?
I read 2h43
